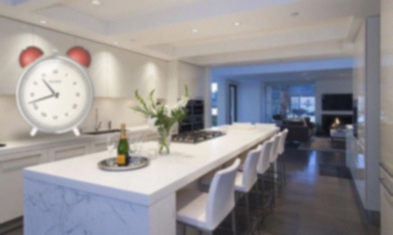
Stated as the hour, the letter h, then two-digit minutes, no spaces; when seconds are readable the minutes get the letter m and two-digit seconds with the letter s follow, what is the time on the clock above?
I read 10h42
